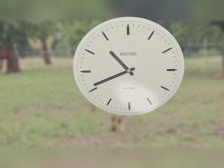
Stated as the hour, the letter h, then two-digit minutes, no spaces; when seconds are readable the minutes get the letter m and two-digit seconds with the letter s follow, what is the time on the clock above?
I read 10h41
